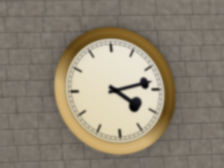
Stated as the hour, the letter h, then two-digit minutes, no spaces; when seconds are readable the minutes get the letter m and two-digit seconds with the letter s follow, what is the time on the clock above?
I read 4h13
